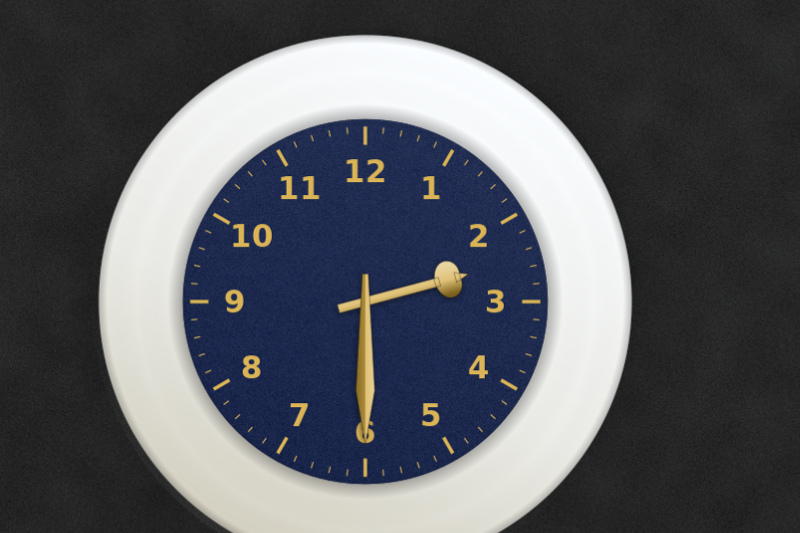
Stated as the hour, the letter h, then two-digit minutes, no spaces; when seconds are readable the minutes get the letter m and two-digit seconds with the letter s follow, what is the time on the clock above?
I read 2h30
